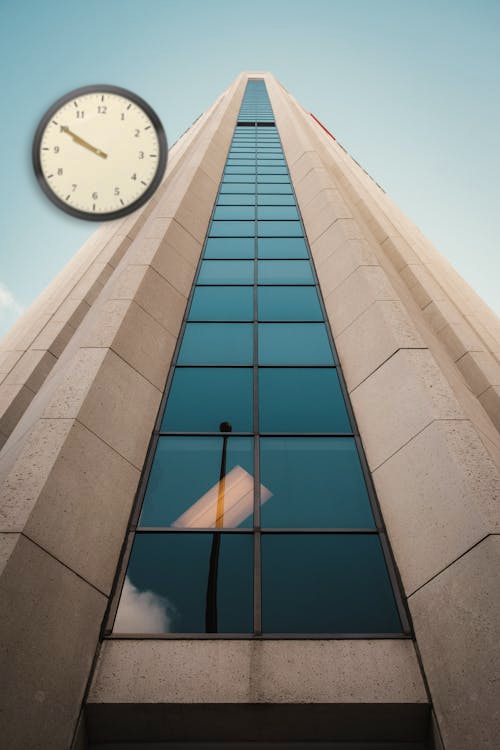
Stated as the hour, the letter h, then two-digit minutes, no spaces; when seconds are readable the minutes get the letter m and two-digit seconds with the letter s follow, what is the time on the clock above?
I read 9h50
